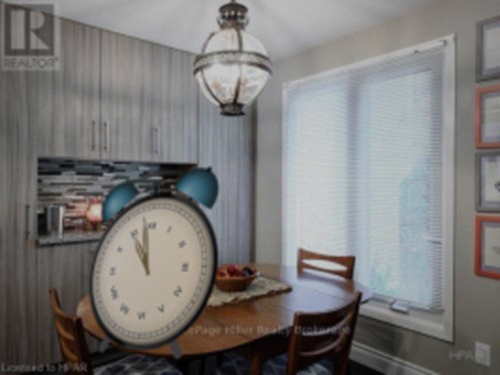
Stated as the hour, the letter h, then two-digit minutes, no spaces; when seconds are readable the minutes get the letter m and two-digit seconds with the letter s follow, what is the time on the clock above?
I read 10h58
